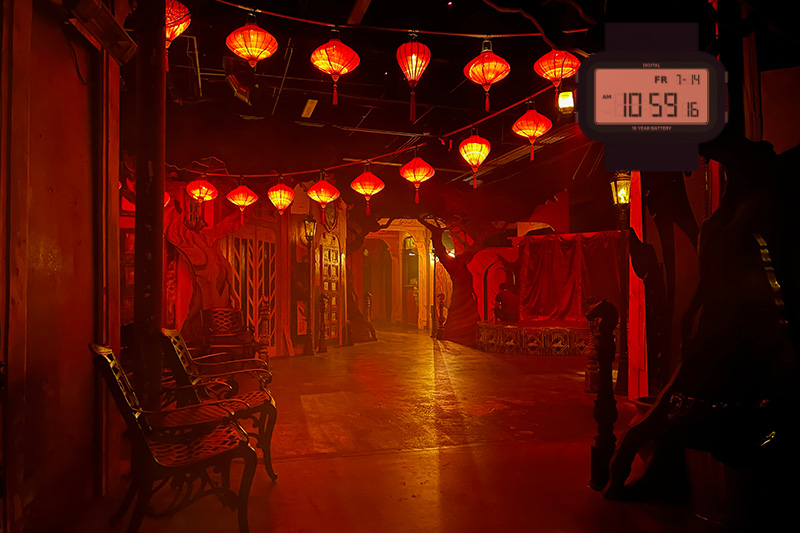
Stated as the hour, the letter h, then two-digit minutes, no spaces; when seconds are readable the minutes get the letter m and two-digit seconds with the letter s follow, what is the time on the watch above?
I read 10h59m16s
